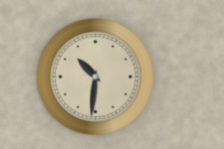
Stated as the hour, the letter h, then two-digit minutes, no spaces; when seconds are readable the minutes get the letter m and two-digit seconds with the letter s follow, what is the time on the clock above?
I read 10h31
